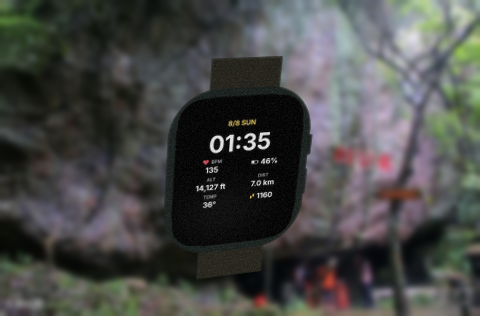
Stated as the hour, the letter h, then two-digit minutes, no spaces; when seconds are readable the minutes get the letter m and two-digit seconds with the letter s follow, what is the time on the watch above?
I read 1h35
